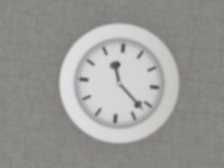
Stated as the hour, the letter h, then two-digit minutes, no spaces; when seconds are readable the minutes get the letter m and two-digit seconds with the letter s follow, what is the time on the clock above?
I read 11h22
